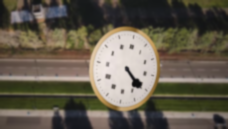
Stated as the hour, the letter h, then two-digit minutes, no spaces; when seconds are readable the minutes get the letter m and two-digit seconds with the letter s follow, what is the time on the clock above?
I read 4h21
